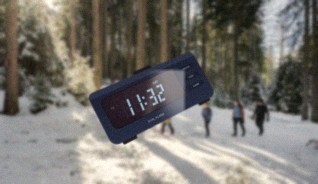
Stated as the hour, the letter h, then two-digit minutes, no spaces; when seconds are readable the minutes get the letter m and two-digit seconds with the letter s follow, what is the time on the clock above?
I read 11h32
